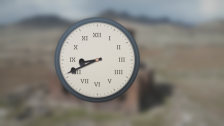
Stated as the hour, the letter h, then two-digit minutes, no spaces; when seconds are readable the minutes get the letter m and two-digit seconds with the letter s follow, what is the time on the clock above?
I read 8h41
